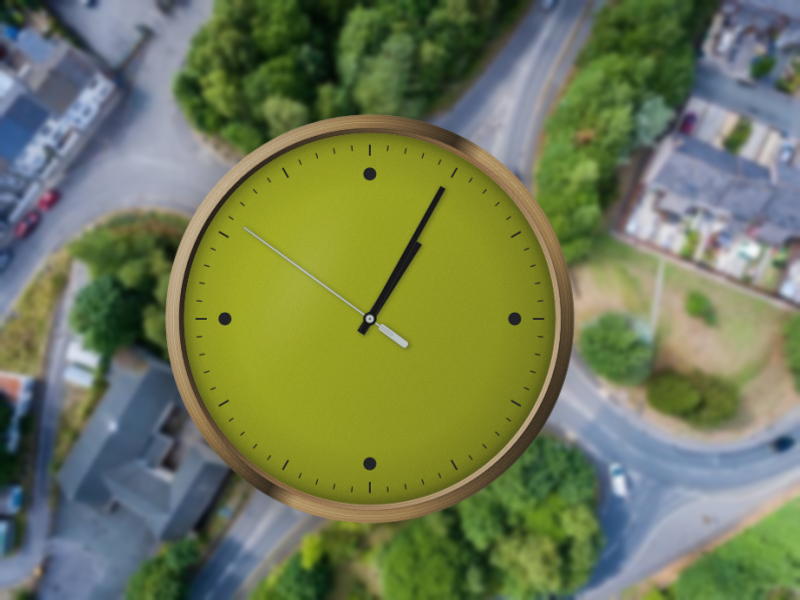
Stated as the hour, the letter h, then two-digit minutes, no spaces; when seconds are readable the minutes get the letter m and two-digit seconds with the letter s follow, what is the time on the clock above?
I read 1h04m51s
